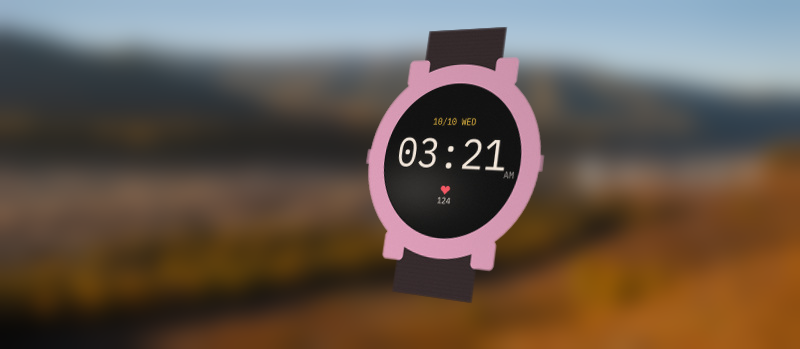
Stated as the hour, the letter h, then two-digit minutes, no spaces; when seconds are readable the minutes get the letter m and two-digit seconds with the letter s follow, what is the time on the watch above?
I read 3h21
